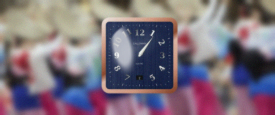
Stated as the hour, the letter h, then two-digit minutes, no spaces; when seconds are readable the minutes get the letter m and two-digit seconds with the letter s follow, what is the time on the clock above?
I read 1h06
